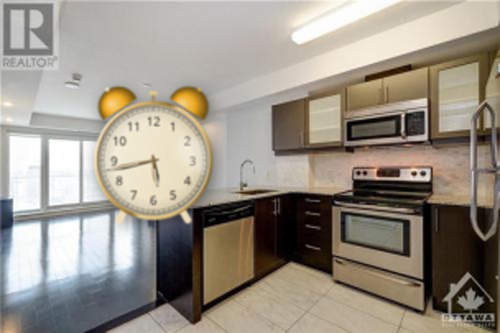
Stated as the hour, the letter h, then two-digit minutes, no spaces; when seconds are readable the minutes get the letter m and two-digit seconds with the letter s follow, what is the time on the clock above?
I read 5h43
